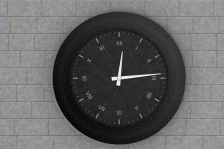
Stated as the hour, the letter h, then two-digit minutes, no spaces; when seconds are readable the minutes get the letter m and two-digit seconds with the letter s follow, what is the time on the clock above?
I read 12h14
